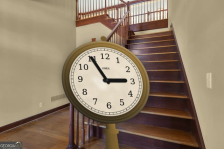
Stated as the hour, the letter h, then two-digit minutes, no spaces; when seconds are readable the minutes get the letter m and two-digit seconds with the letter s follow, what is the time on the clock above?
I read 2h55
